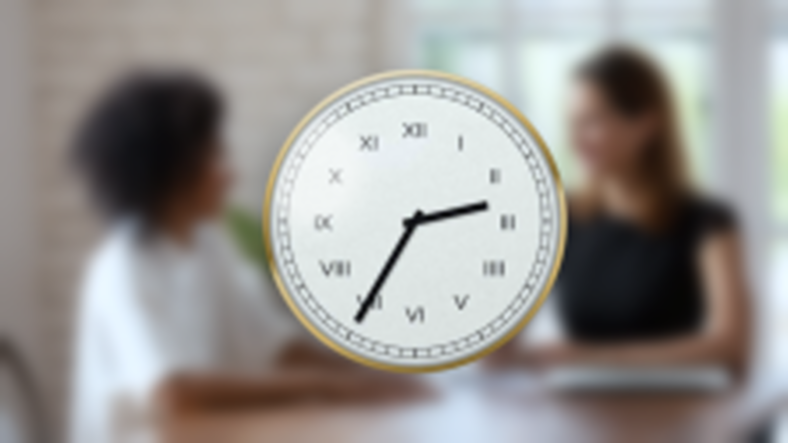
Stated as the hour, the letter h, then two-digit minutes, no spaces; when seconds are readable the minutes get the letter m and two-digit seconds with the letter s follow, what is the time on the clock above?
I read 2h35
